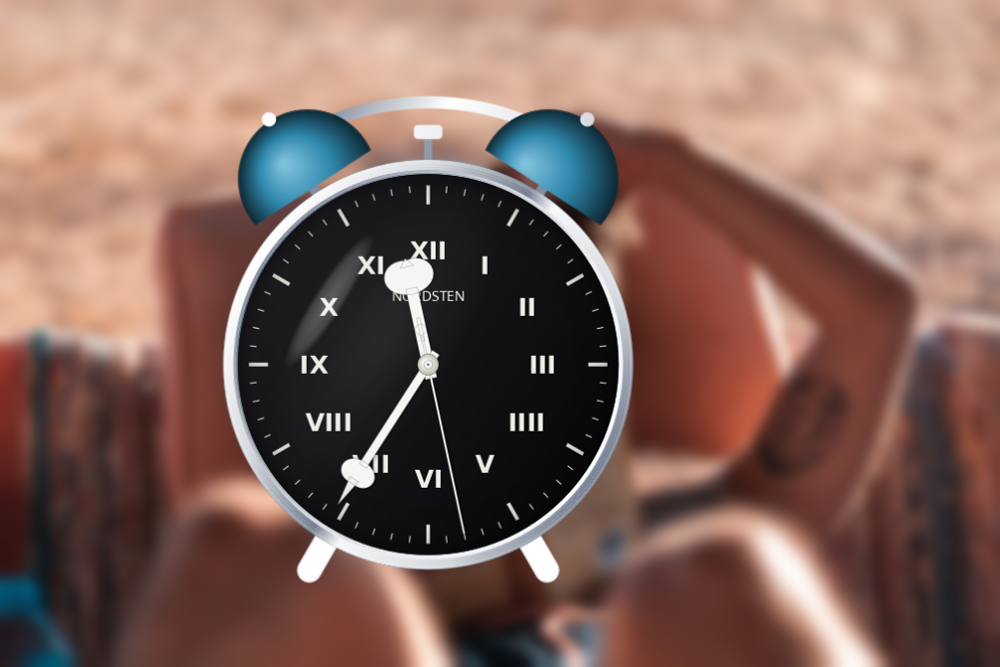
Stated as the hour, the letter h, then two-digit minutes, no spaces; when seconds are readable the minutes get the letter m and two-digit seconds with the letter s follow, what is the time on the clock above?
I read 11h35m28s
